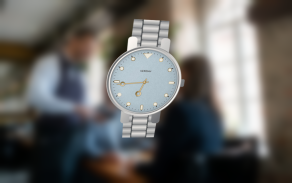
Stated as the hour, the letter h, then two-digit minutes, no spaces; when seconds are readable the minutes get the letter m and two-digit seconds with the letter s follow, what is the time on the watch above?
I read 6h44
